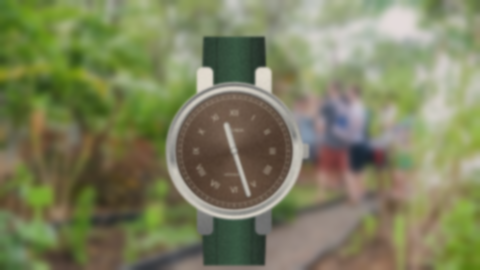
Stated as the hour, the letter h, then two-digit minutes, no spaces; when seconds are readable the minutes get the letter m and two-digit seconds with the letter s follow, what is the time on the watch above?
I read 11h27
